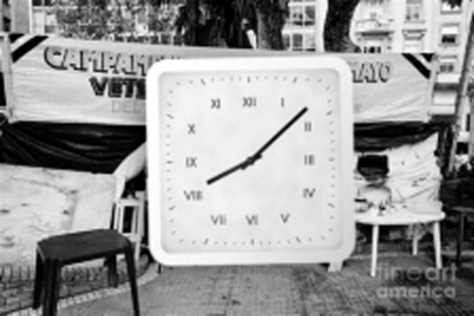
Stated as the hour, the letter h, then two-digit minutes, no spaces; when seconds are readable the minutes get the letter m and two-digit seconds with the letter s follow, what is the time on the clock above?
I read 8h08
